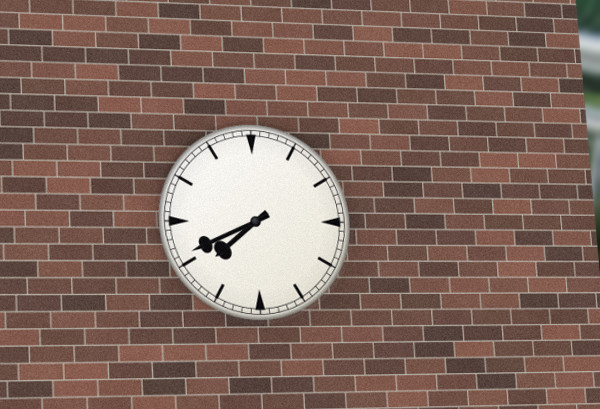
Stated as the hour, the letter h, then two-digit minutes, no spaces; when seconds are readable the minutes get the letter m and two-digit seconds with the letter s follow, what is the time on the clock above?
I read 7h41
